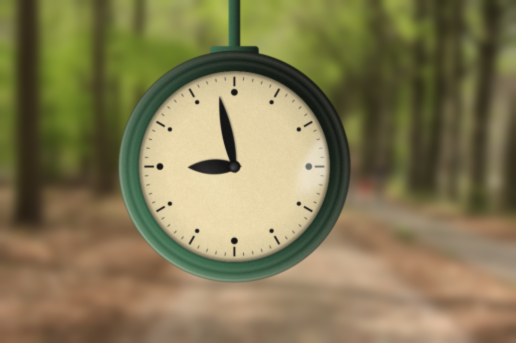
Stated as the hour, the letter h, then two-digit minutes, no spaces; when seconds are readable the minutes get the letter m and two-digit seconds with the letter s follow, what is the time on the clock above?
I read 8h58
